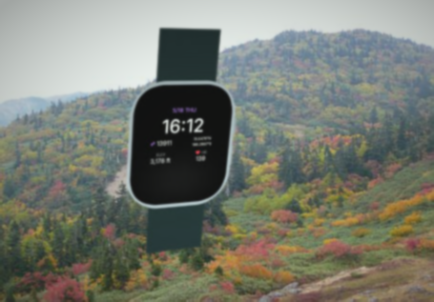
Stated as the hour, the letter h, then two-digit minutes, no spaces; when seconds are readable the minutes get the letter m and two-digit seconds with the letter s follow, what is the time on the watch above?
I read 16h12
